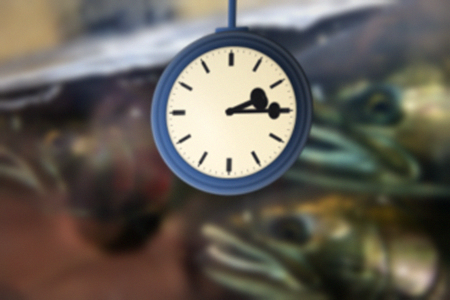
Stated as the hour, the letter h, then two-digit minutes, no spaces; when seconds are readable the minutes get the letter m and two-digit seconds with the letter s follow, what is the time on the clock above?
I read 2h15
